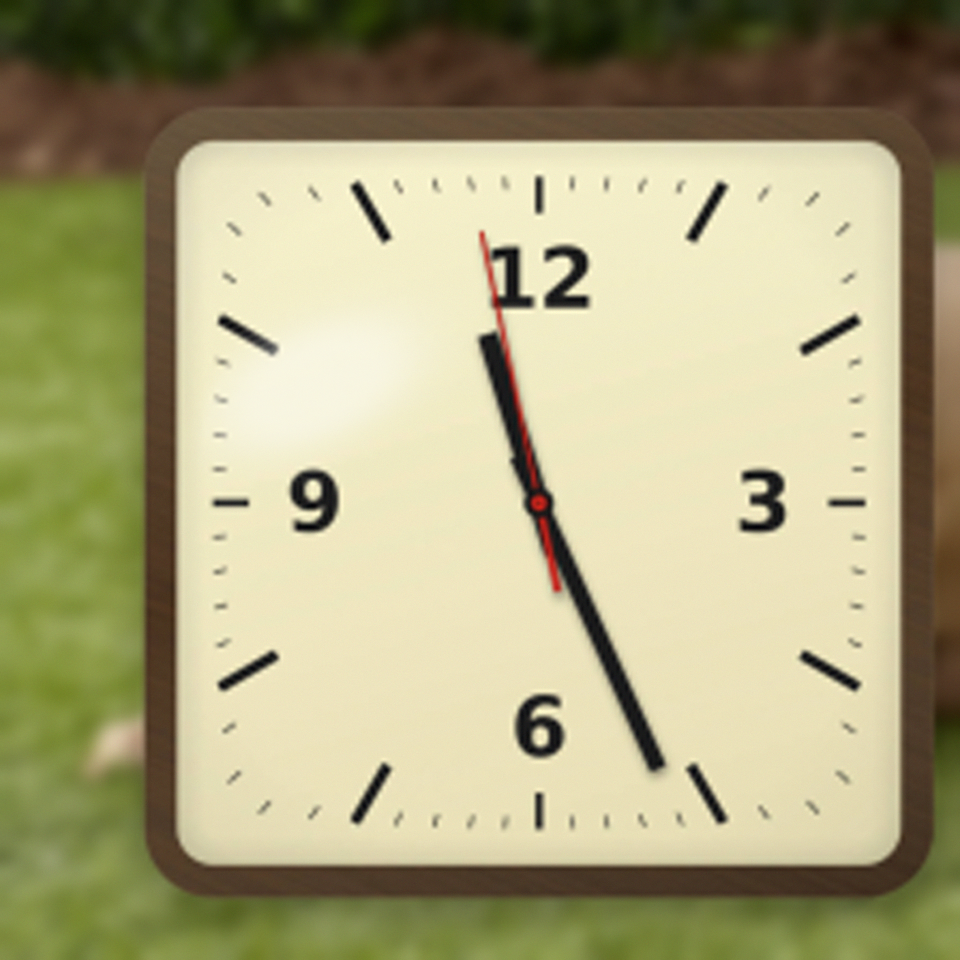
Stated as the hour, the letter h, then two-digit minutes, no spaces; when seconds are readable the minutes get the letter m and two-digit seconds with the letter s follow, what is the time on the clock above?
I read 11h25m58s
